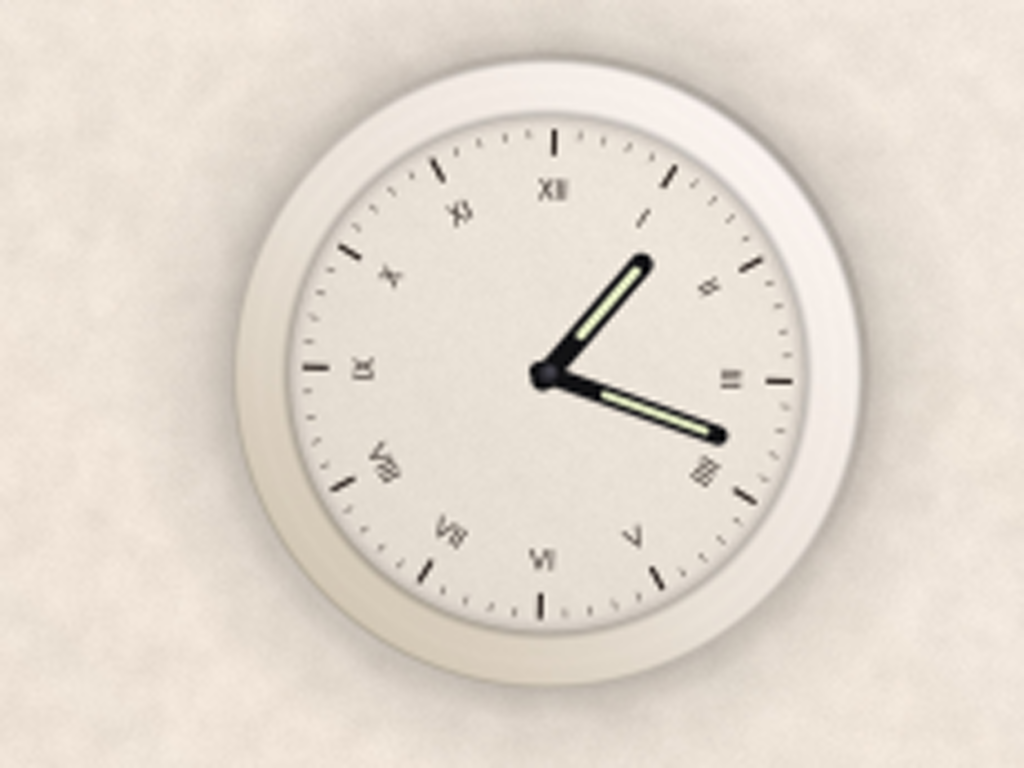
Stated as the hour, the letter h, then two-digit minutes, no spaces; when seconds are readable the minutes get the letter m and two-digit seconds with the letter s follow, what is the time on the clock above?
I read 1h18
